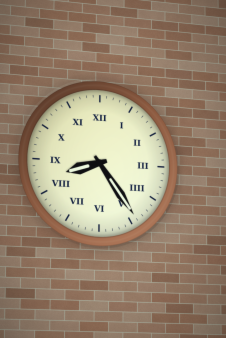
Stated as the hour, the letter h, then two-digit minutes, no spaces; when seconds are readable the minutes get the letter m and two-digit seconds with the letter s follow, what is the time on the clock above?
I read 8h24
